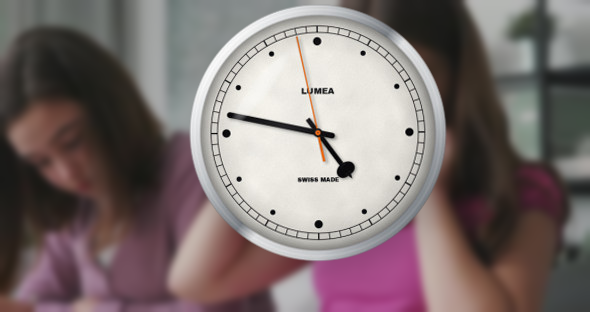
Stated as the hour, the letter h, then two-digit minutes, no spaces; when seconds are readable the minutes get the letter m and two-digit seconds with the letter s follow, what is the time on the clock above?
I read 4h46m58s
